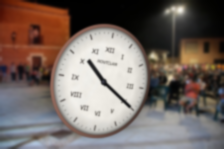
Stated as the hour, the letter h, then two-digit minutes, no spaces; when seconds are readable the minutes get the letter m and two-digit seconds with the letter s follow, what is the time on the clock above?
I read 10h20
